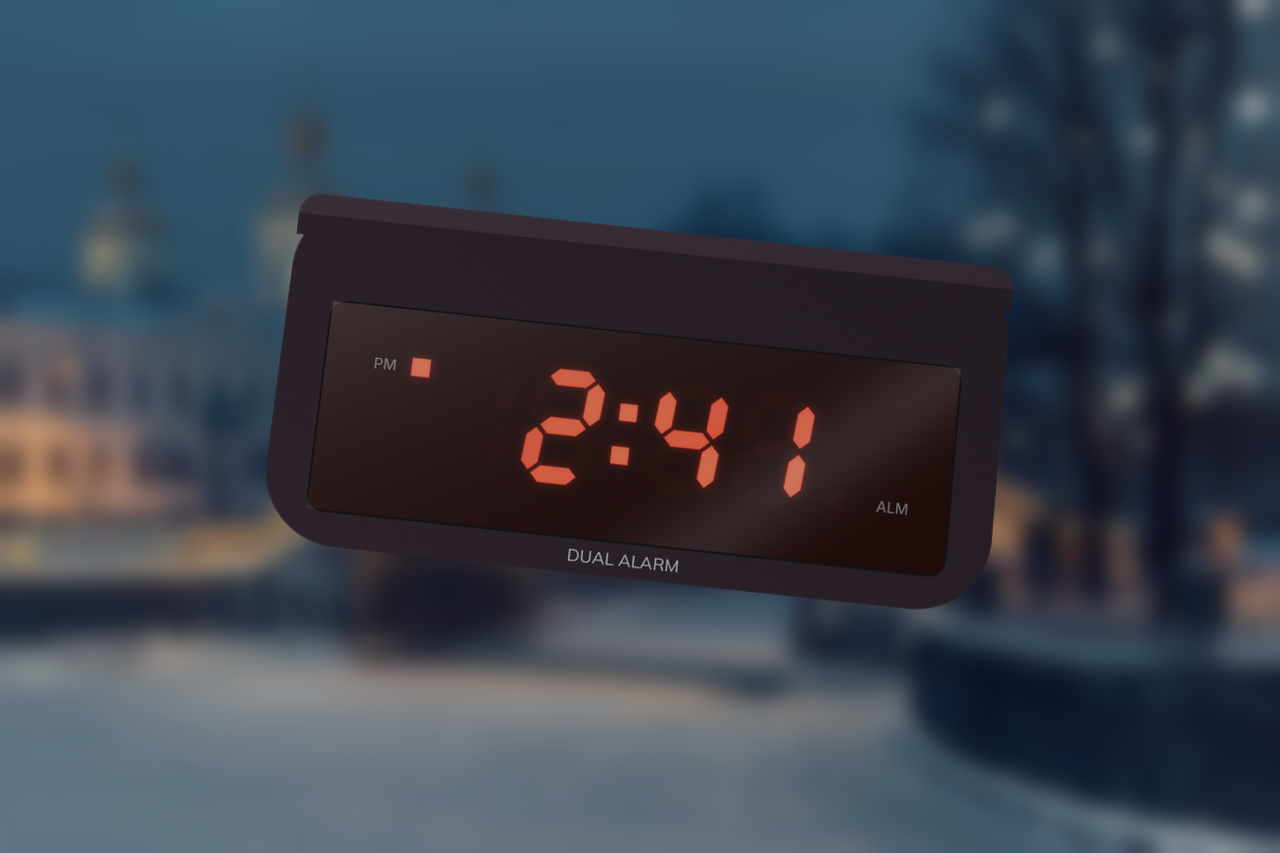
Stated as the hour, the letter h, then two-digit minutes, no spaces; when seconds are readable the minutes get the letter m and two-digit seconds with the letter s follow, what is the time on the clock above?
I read 2h41
